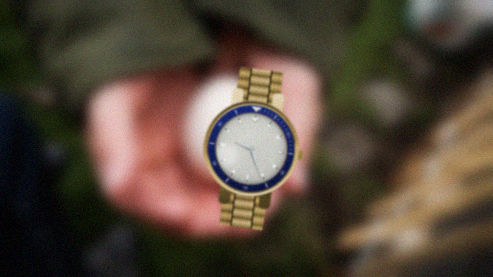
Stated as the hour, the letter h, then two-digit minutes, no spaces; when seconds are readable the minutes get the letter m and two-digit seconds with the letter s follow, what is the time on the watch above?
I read 9h26
